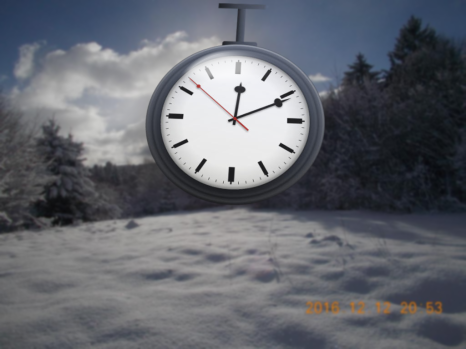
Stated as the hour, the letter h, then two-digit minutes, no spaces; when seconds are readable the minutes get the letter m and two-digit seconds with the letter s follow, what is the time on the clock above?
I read 12h10m52s
